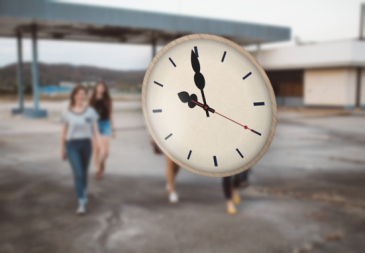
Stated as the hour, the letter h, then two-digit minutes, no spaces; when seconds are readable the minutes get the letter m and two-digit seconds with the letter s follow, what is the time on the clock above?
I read 9h59m20s
